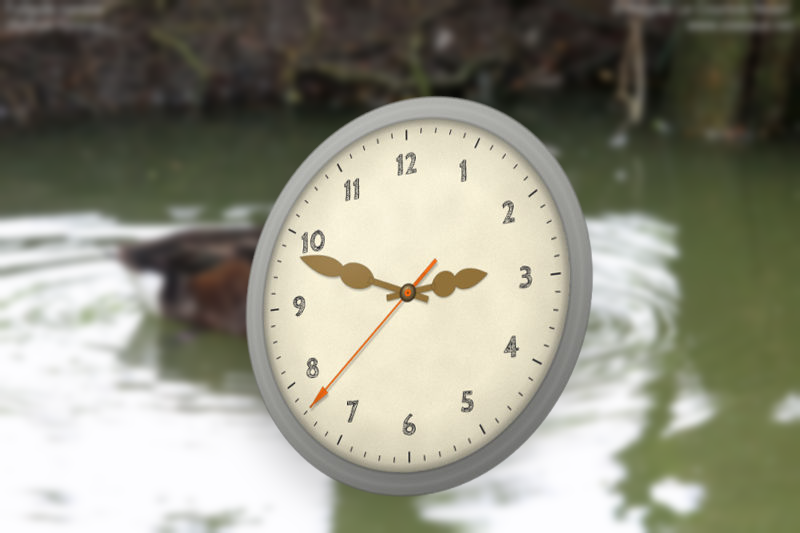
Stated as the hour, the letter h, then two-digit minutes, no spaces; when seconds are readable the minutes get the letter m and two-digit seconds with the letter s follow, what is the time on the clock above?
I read 2h48m38s
